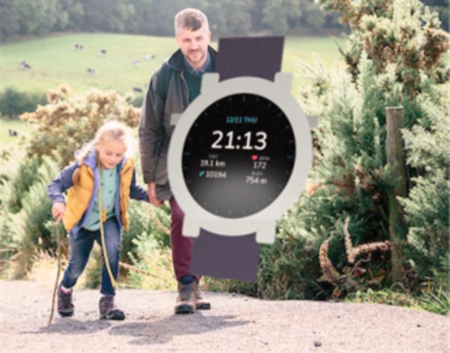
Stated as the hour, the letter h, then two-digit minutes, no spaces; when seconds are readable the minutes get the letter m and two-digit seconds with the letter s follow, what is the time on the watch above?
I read 21h13
